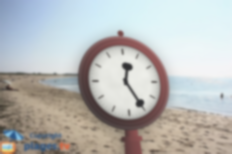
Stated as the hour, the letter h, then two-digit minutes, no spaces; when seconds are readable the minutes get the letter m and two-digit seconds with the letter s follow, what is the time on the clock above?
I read 12h25
